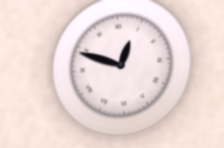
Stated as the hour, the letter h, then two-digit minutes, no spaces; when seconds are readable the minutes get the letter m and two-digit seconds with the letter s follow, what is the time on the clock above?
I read 12h49
